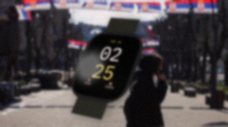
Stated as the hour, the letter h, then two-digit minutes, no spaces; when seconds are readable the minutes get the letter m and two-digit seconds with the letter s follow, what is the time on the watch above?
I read 2h25
